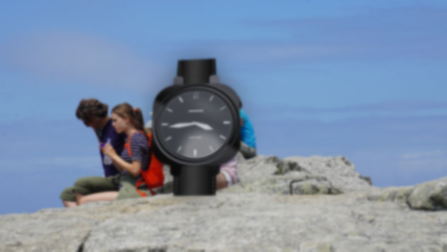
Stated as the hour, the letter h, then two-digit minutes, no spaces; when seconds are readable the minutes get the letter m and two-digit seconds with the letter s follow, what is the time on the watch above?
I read 3h44
